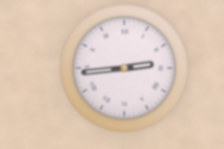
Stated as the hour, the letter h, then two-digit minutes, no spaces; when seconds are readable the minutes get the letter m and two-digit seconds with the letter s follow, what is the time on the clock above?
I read 2h44
